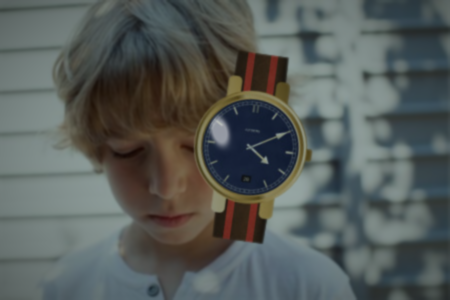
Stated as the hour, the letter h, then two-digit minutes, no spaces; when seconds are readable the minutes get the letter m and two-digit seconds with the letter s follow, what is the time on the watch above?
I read 4h10
